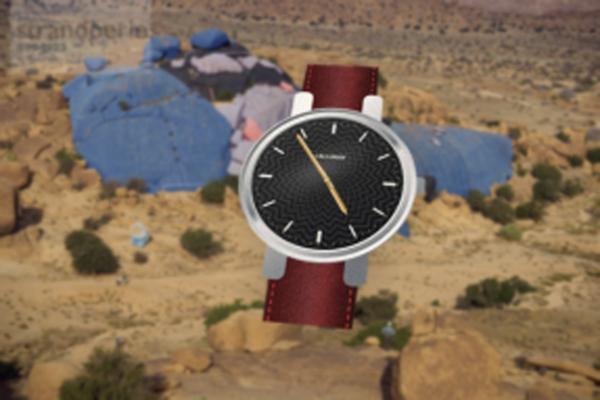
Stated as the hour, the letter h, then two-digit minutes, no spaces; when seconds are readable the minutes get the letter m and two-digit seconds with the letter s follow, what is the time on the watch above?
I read 4h54
